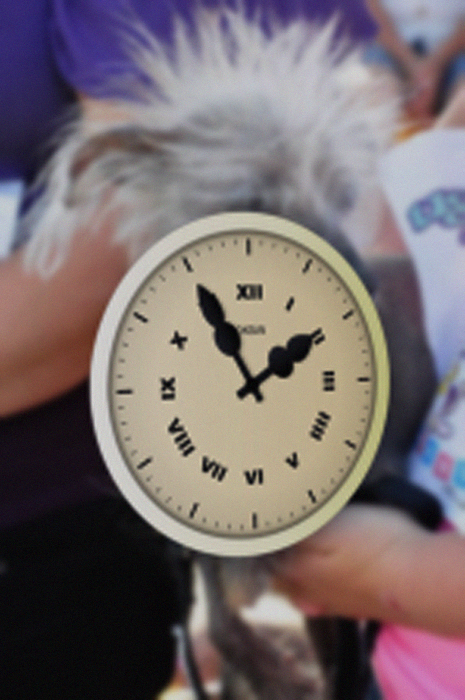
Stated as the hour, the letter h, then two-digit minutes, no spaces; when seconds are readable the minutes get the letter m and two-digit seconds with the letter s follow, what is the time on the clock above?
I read 1h55
